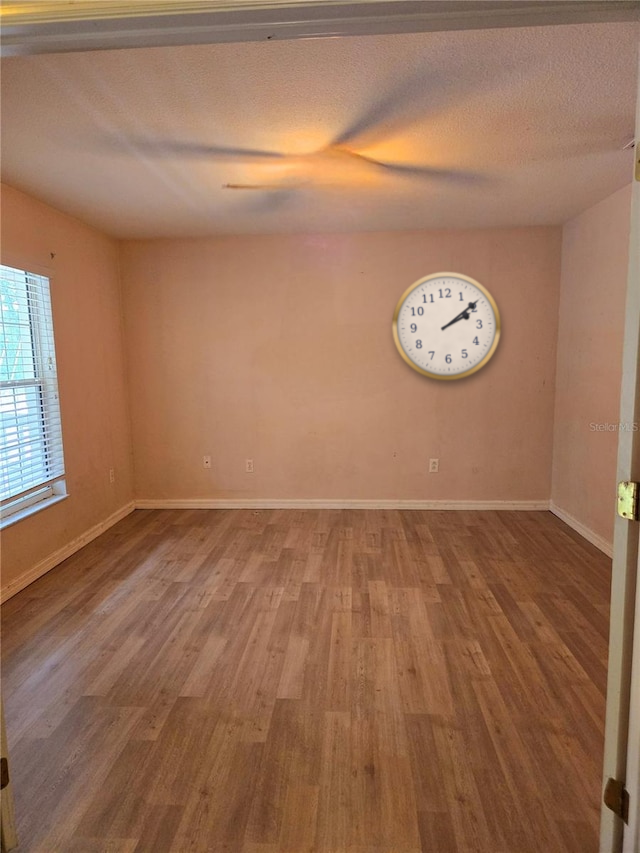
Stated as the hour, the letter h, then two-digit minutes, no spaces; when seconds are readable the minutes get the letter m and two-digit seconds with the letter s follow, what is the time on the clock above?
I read 2h09
